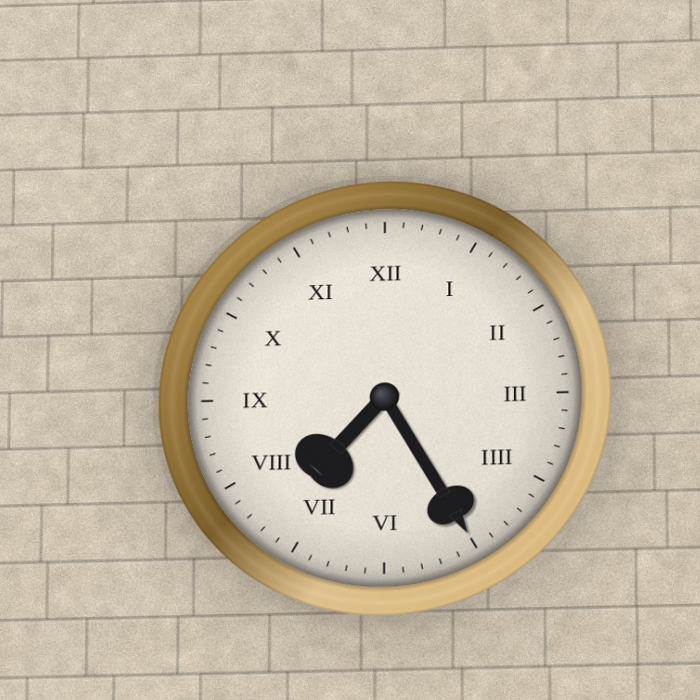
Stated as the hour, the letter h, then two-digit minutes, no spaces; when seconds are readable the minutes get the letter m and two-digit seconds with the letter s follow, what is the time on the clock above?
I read 7h25
